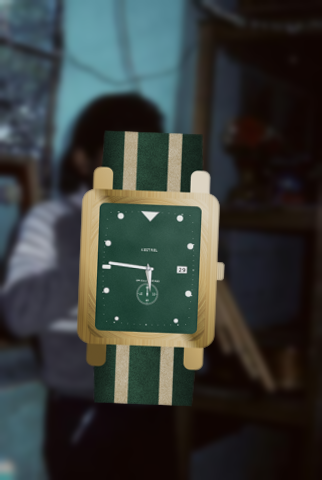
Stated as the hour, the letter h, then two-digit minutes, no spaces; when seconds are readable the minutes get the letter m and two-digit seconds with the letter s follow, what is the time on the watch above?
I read 5h46
